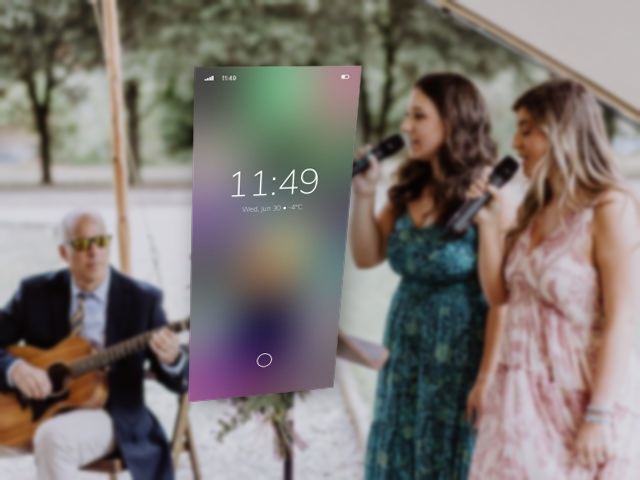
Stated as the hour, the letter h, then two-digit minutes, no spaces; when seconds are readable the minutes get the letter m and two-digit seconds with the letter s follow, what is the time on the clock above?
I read 11h49
